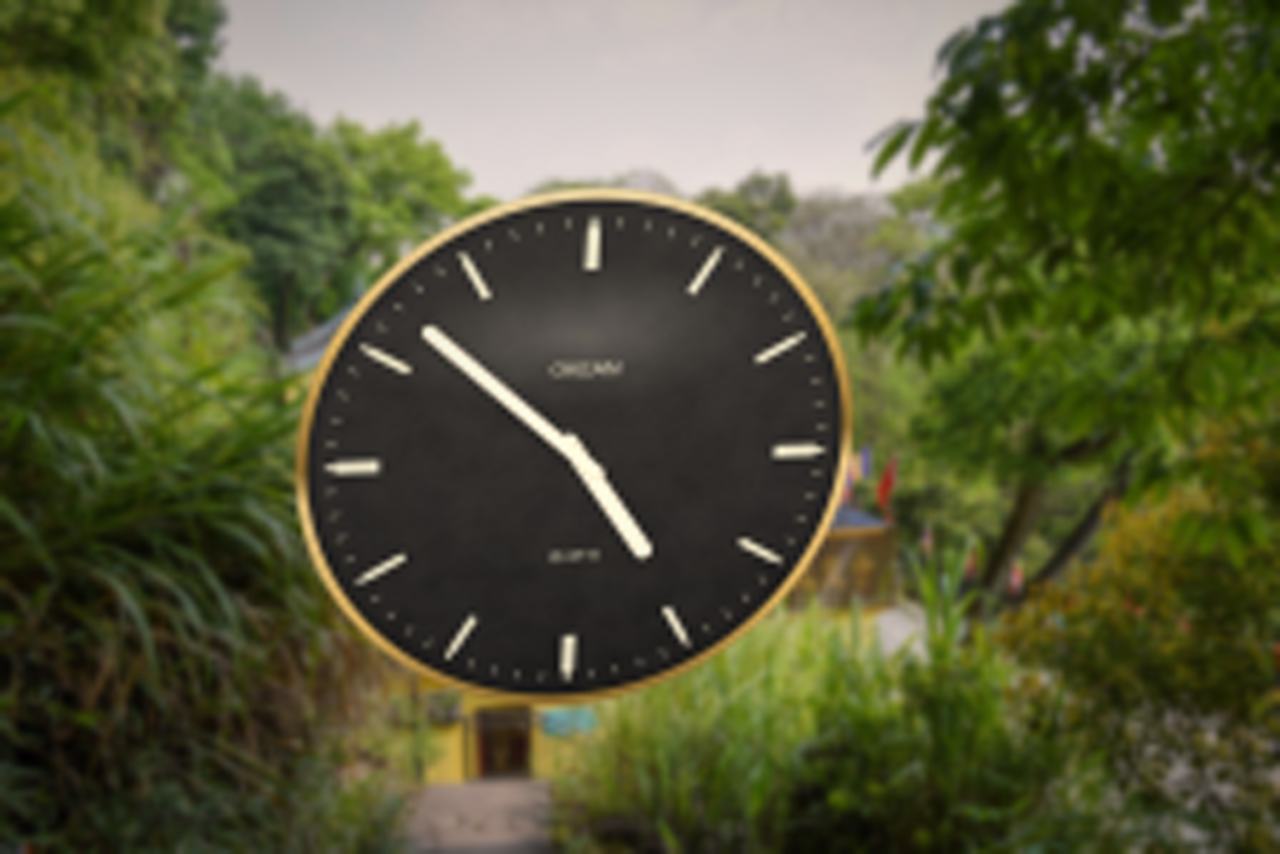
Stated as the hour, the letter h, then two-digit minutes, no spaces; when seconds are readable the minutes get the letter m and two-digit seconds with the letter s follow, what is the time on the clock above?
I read 4h52
